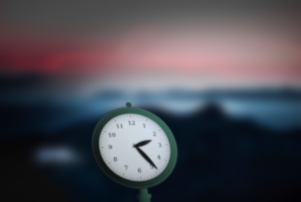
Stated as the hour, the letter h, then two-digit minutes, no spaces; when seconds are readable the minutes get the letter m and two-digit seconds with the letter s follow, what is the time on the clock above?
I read 2h24
